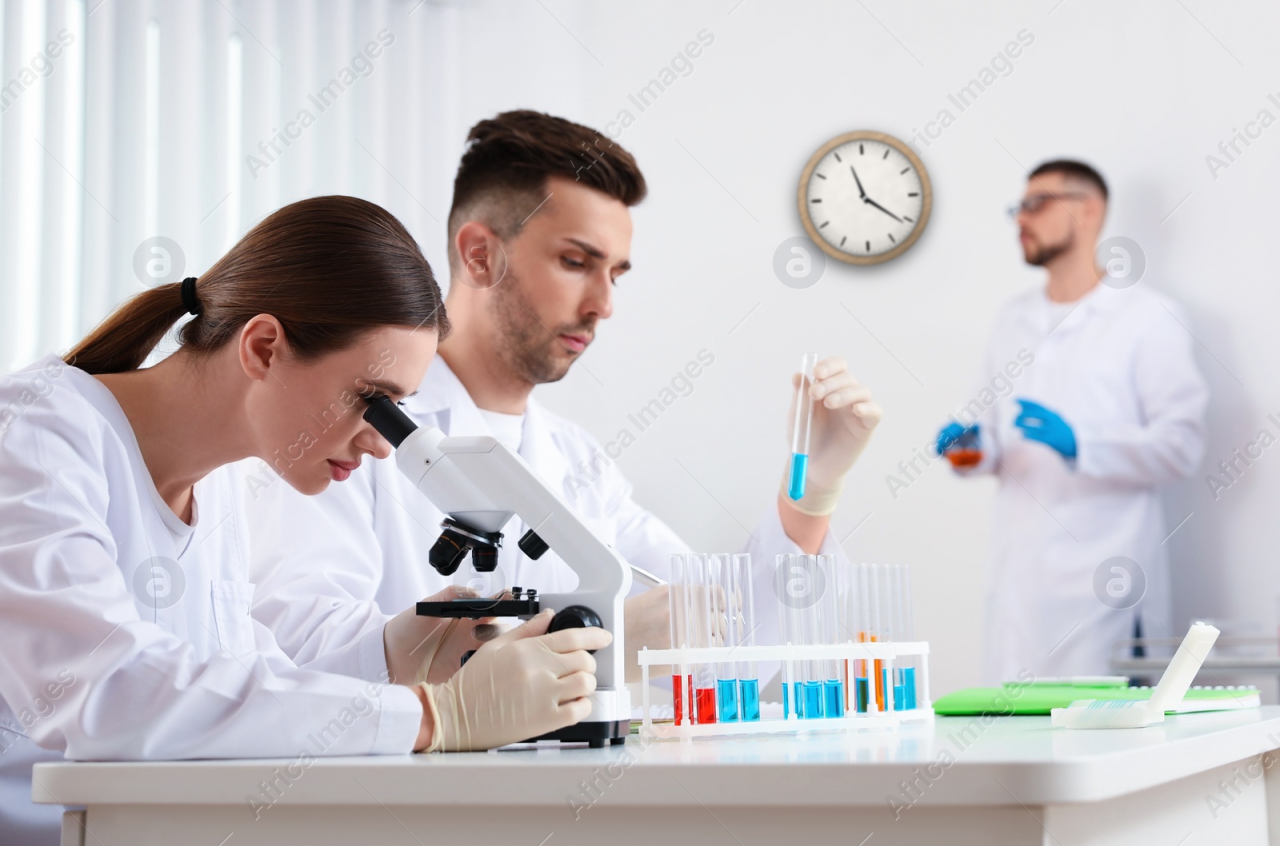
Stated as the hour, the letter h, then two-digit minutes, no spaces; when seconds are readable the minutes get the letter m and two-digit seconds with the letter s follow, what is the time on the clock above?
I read 11h21
